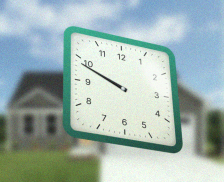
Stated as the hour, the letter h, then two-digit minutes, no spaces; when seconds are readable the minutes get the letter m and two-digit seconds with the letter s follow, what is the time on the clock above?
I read 9h49
